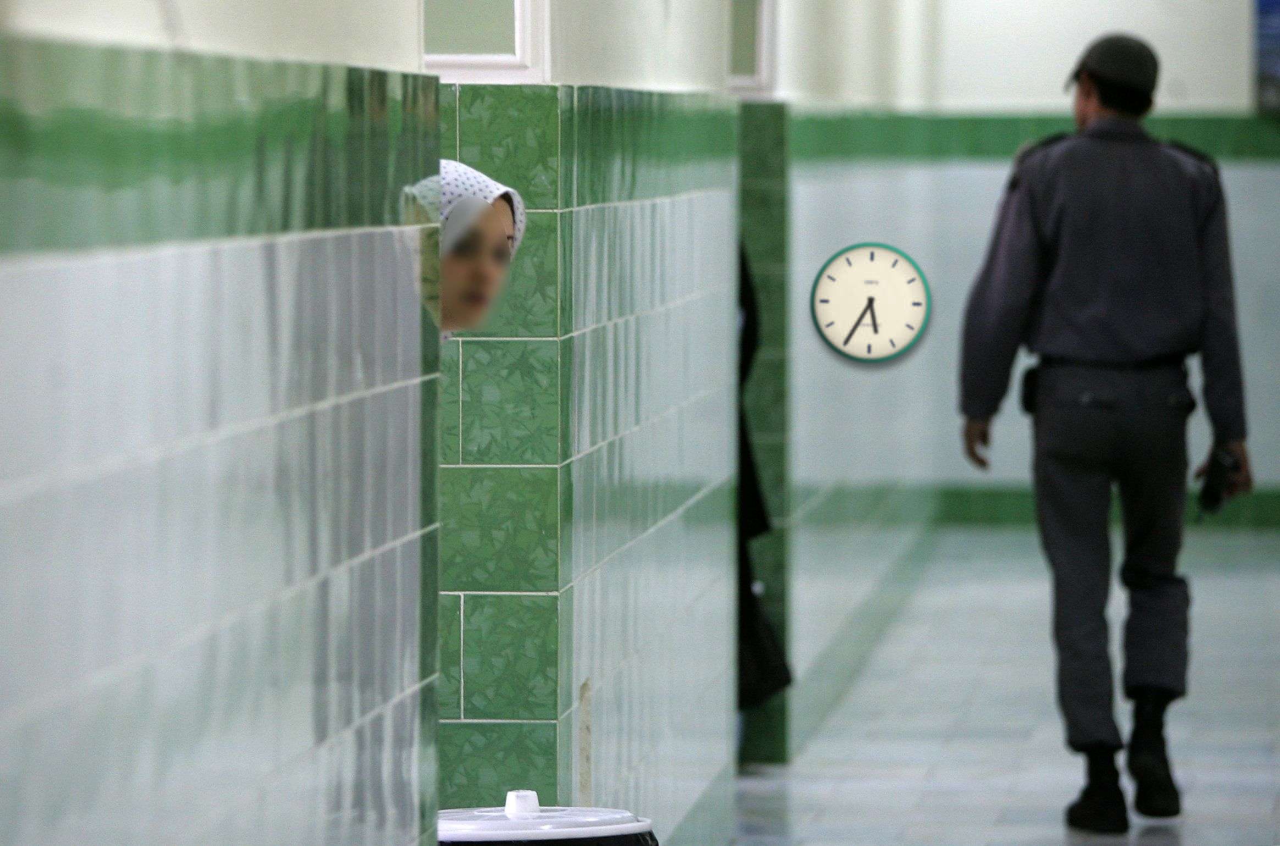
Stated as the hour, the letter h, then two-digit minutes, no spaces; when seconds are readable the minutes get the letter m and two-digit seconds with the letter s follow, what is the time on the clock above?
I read 5h35
